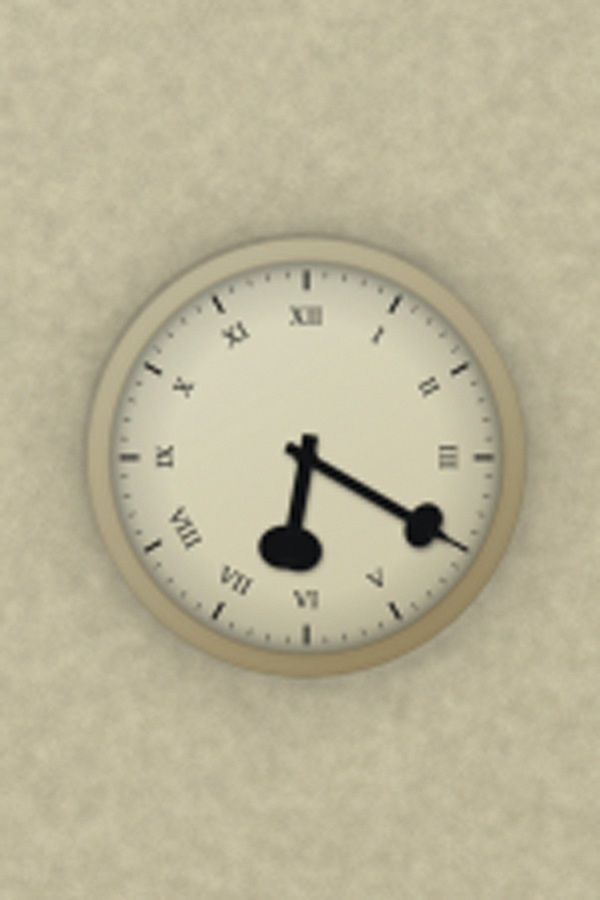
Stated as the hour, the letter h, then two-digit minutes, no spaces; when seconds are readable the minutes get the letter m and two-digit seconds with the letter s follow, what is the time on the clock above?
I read 6h20
